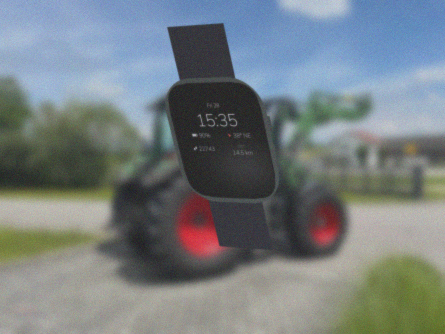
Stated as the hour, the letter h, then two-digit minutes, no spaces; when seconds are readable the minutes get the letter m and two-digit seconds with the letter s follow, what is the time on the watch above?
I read 15h35
